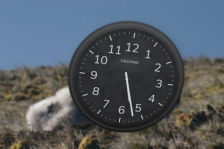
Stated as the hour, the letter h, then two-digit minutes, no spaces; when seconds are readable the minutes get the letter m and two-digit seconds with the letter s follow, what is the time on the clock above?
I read 5h27
